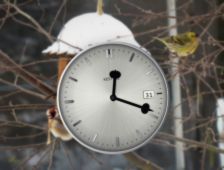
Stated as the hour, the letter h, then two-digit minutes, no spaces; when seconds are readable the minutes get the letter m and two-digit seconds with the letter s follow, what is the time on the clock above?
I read 12h19
